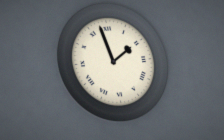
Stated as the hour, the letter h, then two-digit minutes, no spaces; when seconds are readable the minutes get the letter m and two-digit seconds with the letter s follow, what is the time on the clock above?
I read 1h58
